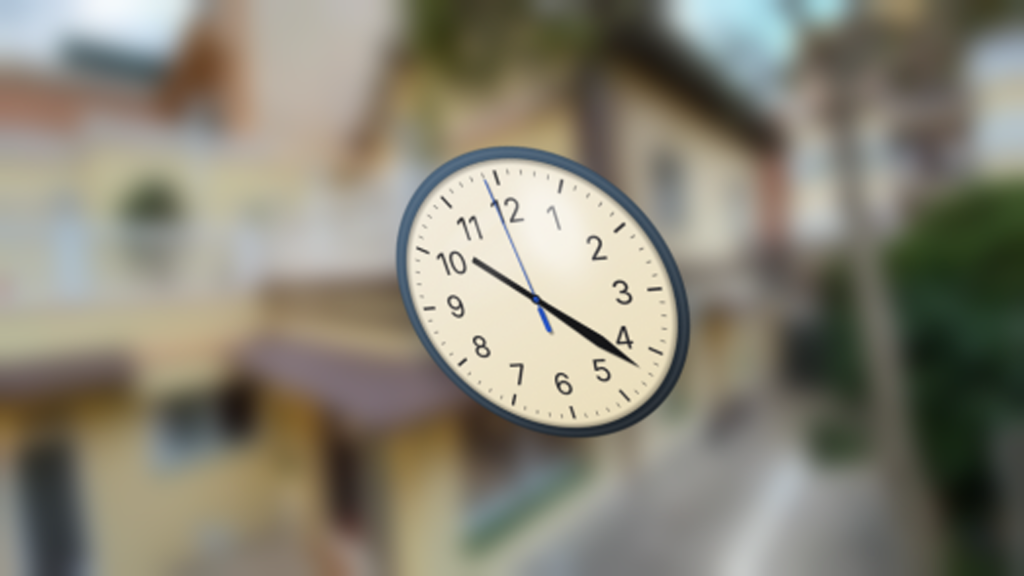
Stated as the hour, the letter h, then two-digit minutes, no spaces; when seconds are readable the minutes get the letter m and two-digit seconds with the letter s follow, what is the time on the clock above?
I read 10h21m59s
